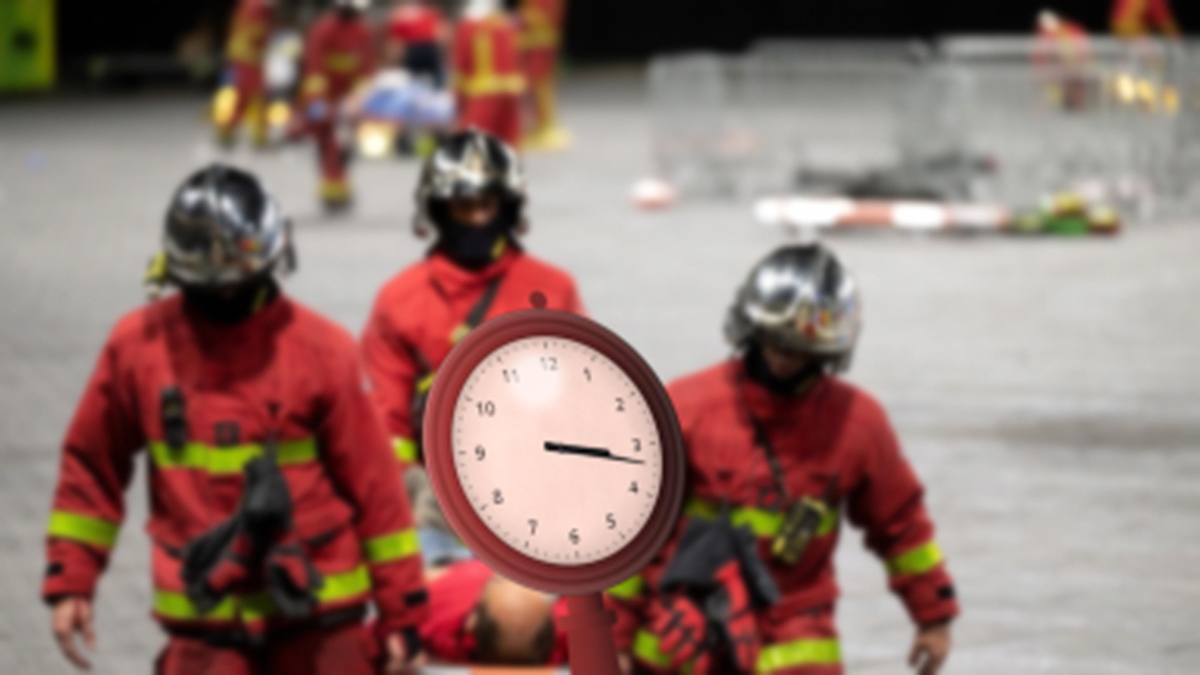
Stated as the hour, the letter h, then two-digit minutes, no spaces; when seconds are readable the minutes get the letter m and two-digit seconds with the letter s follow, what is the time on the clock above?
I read 3h17
